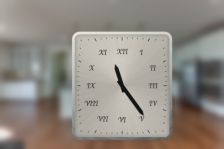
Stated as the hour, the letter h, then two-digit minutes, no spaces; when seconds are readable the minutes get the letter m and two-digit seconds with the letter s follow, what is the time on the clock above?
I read 11h24
